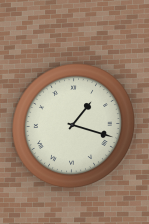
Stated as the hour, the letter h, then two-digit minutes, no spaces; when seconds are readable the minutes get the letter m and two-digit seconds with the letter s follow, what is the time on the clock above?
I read 1h18
